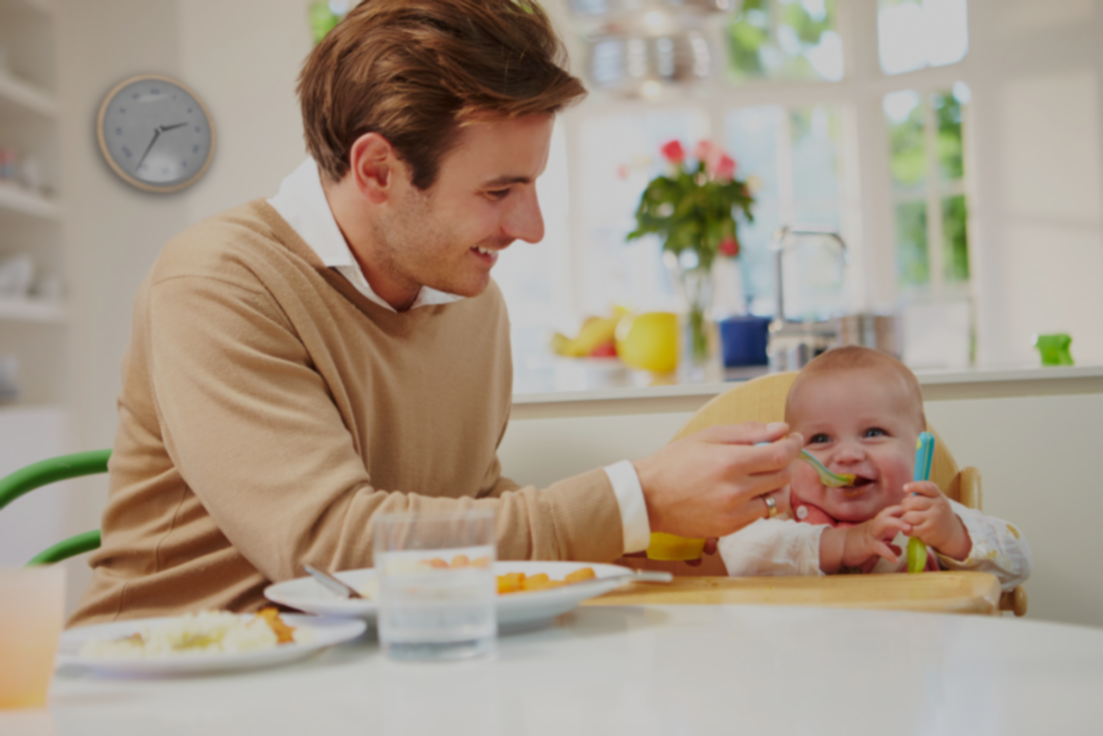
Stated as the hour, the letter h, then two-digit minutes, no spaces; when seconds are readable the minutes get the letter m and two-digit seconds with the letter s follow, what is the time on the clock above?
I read 2h36
